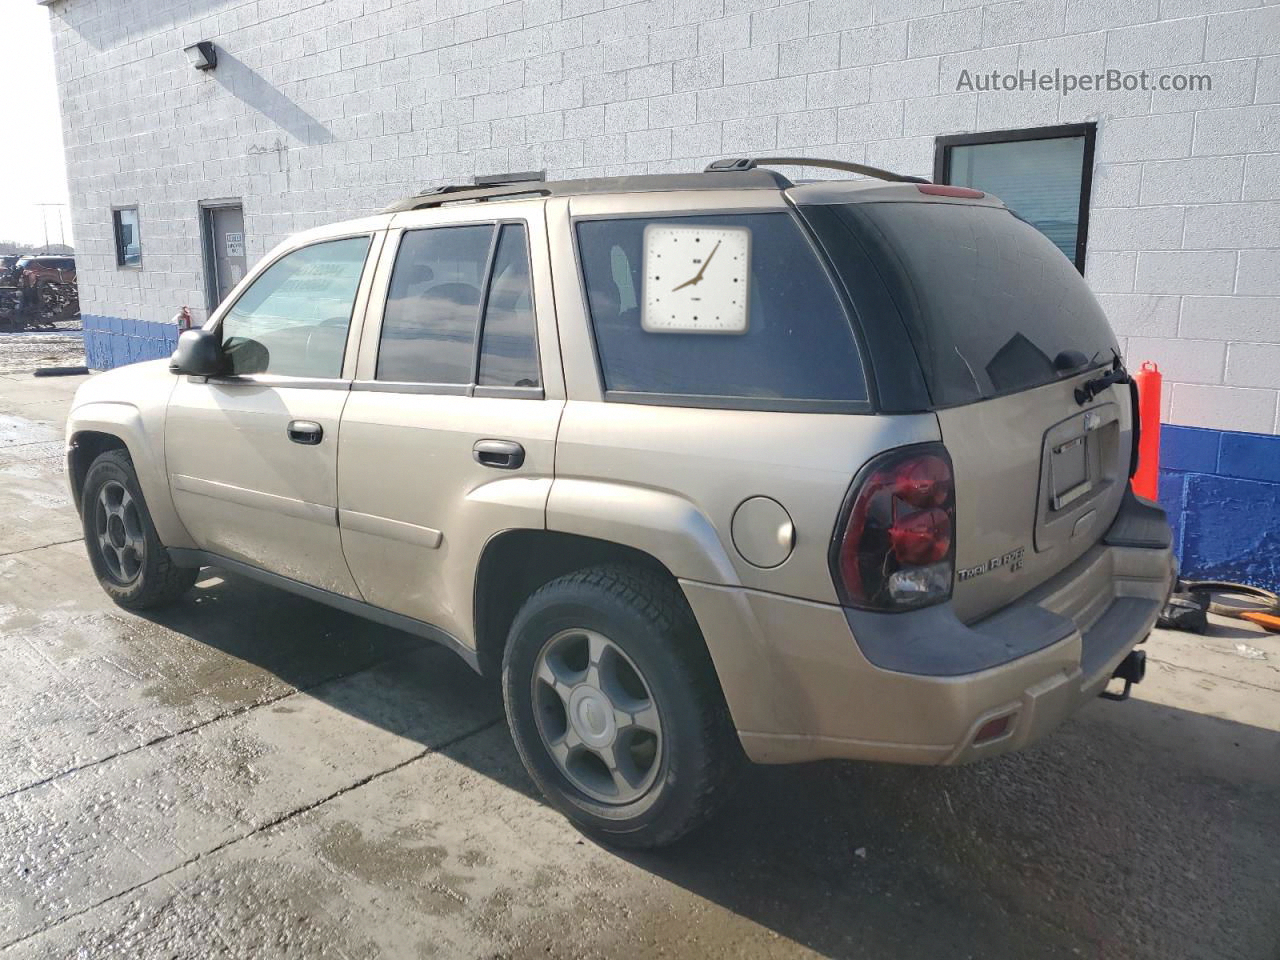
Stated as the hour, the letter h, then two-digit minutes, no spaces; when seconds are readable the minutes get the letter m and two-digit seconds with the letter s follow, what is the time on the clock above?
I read 8h05
